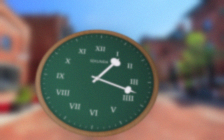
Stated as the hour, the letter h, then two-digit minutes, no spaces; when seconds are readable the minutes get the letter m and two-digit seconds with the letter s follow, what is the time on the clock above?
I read 1h18
